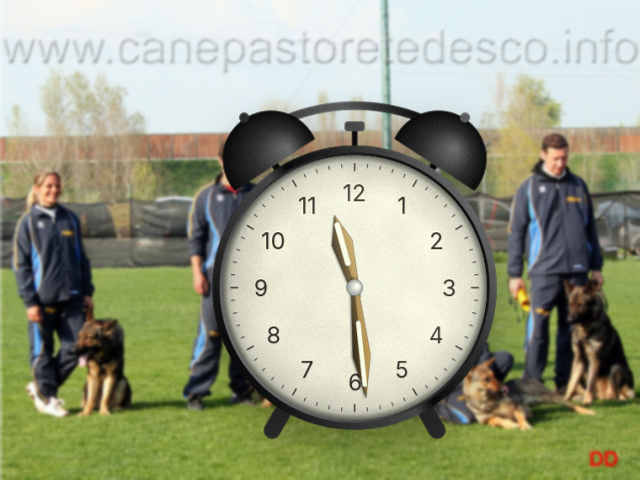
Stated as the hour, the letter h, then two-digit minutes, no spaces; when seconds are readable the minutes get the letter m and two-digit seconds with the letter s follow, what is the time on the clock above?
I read 11h29
